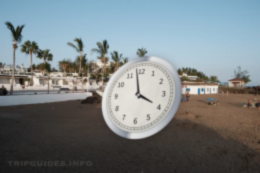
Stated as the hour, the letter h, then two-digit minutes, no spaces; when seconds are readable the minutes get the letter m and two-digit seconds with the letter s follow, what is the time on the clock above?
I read 3h58
